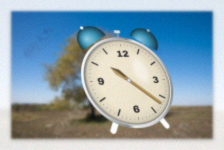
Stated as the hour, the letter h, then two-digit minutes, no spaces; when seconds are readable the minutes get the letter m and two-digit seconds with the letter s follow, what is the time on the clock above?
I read 10h22
